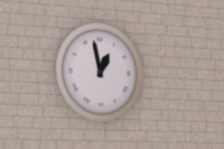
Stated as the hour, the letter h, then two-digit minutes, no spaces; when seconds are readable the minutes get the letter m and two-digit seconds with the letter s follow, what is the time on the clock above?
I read 12h58
